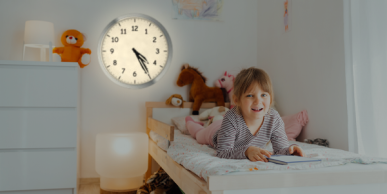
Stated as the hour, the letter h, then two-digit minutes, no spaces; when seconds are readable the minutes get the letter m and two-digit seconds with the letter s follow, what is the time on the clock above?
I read 4h25
